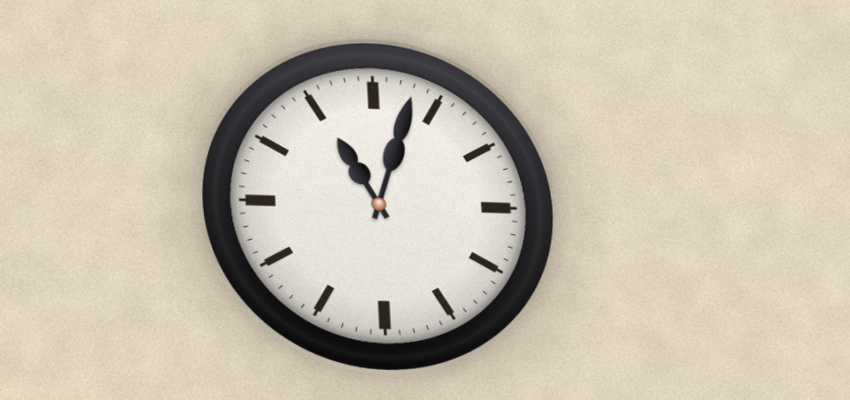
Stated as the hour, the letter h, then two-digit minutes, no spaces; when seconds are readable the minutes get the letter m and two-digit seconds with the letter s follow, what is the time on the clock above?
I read 11h03
